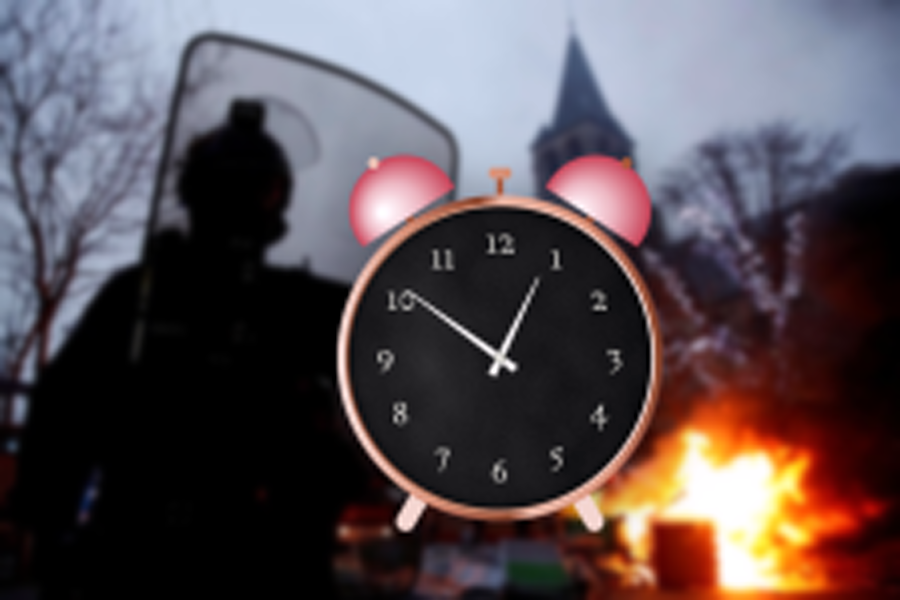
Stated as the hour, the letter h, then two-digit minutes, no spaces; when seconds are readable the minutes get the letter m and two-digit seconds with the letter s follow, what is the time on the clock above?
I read 12h51
